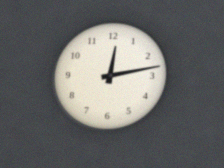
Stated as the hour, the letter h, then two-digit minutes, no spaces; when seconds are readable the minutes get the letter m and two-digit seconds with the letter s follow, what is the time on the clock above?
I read 12h13
